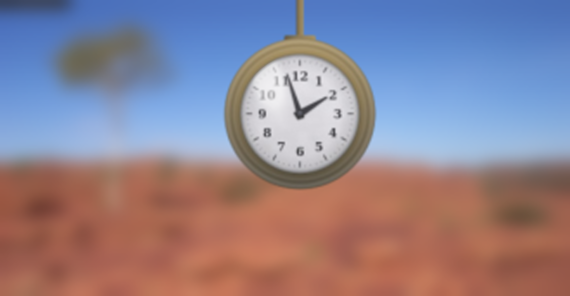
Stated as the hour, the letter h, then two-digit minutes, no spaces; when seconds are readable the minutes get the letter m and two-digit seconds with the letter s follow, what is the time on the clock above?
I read 1h57
